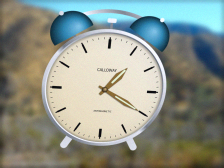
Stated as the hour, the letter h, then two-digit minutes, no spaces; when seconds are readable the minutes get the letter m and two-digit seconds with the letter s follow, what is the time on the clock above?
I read 1h20
